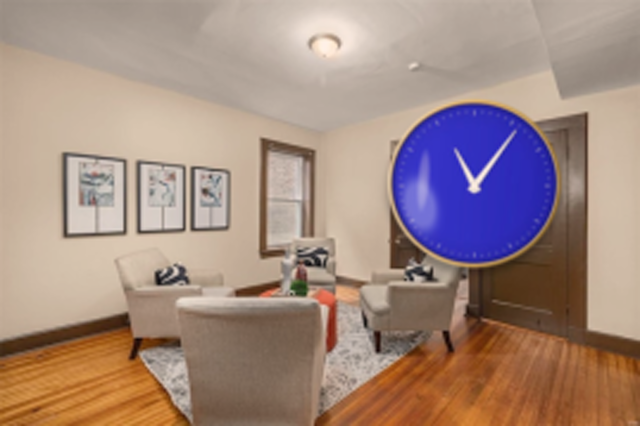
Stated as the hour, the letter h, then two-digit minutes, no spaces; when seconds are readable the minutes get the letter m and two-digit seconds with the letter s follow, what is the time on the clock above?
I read 11h06
